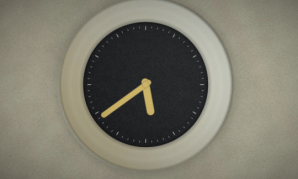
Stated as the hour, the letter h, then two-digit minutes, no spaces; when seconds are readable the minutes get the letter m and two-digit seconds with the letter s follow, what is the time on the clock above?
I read 5h39
